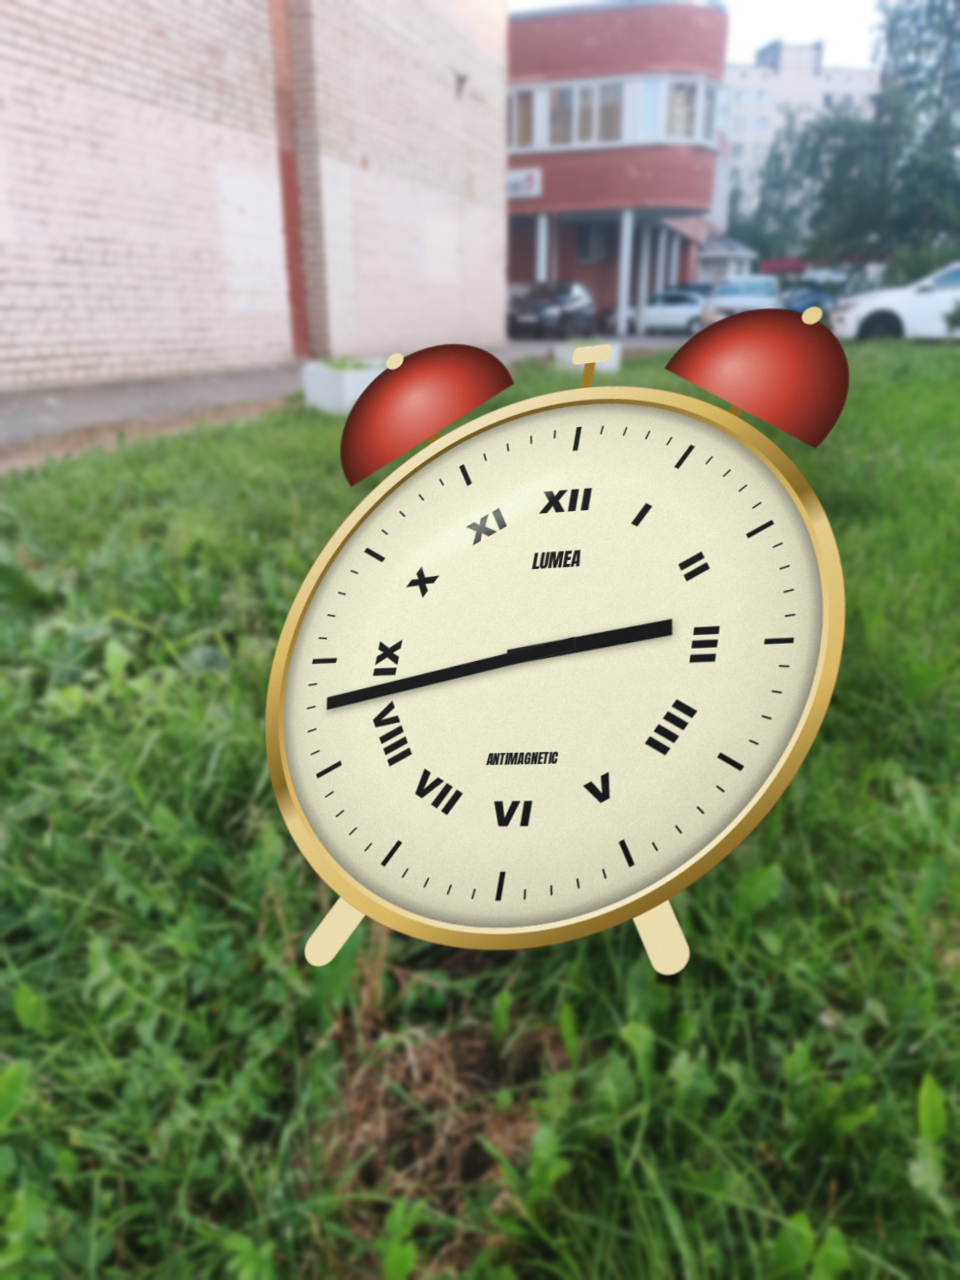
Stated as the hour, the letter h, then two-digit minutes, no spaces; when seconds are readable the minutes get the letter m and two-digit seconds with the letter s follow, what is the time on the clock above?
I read 2h43
